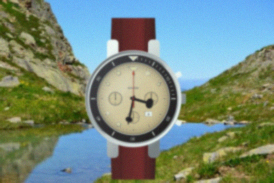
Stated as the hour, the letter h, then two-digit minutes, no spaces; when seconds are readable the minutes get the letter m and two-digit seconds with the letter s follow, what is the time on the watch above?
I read 3h32
